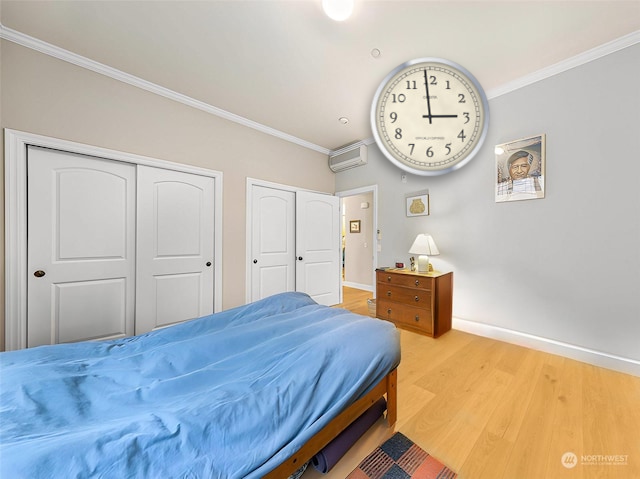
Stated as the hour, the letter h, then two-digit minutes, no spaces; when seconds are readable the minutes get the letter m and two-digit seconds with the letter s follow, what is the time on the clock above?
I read 2h59
